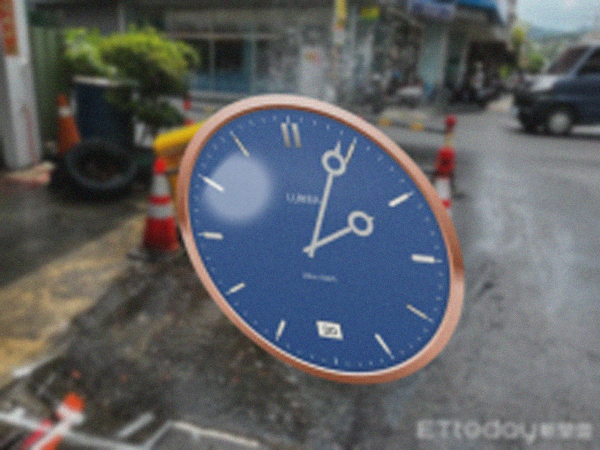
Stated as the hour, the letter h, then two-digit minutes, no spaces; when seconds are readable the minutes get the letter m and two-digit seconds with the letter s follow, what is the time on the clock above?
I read 2h04
